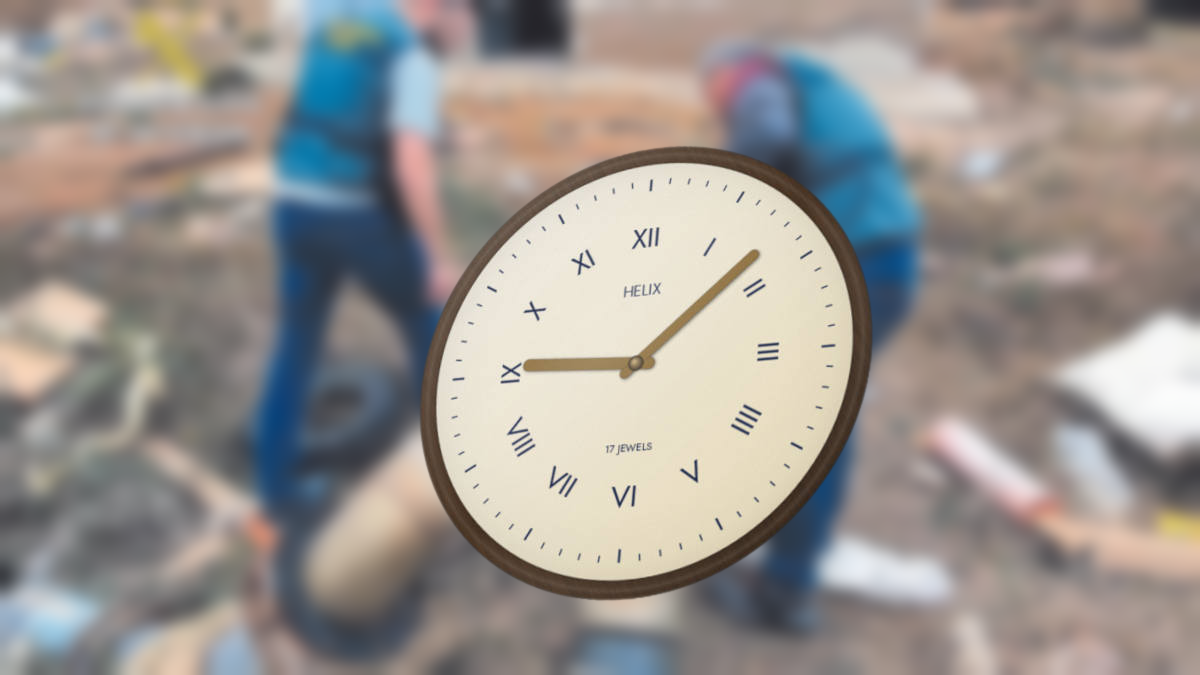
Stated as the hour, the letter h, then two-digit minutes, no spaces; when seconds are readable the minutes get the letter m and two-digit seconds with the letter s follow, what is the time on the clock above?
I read 9h08
